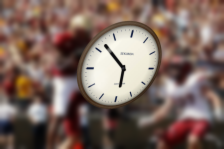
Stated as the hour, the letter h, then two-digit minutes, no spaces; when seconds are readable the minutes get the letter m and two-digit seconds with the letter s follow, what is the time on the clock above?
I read 5h52
